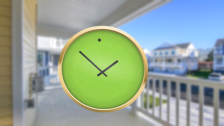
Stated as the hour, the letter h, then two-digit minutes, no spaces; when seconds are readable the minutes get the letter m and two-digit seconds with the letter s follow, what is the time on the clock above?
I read 1h53
